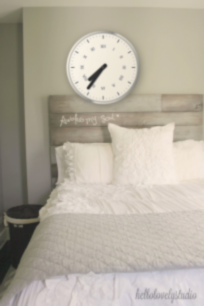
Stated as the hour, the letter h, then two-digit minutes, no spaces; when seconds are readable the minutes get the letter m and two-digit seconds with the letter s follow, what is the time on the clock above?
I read 7h36
